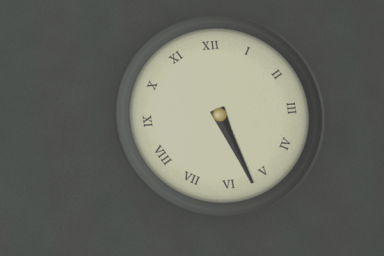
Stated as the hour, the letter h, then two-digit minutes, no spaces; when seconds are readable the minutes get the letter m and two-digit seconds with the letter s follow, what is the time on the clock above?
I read 5h27
